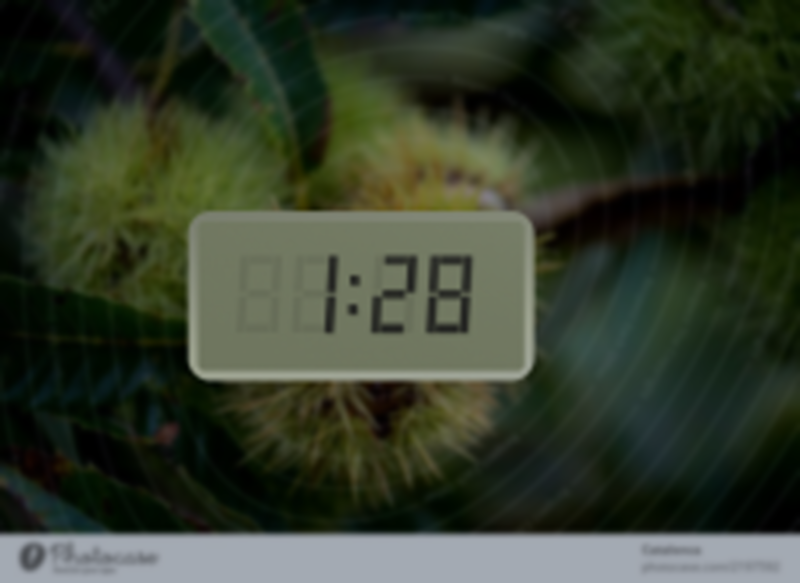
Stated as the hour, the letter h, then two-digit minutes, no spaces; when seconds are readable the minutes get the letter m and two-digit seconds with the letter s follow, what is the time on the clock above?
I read 1h28
